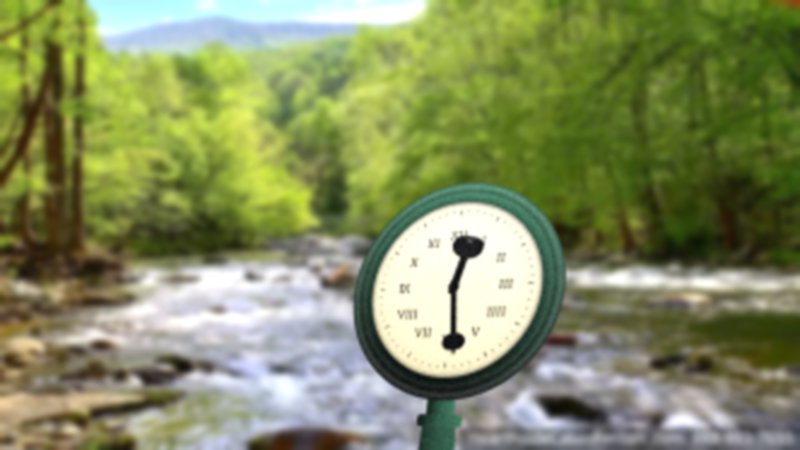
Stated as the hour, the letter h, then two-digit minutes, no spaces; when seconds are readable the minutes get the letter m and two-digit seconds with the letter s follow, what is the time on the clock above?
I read 12h29
